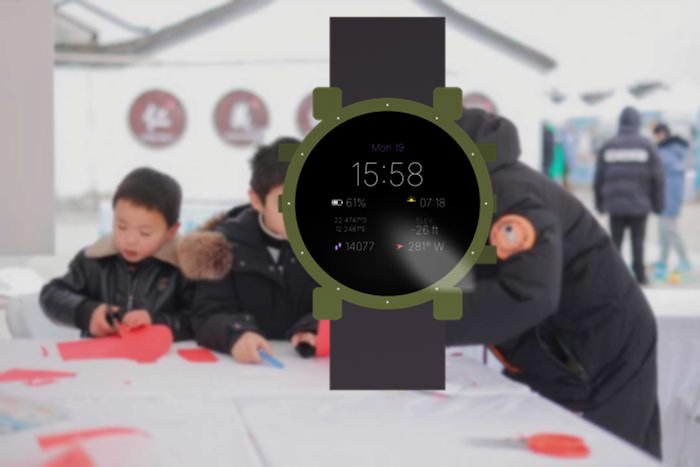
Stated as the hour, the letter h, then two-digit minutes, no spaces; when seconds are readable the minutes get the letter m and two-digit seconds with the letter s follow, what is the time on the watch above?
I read 15h58
